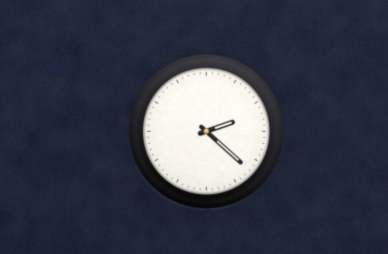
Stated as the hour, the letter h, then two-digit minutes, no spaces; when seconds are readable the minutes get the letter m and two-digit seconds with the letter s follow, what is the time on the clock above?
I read 2h22
